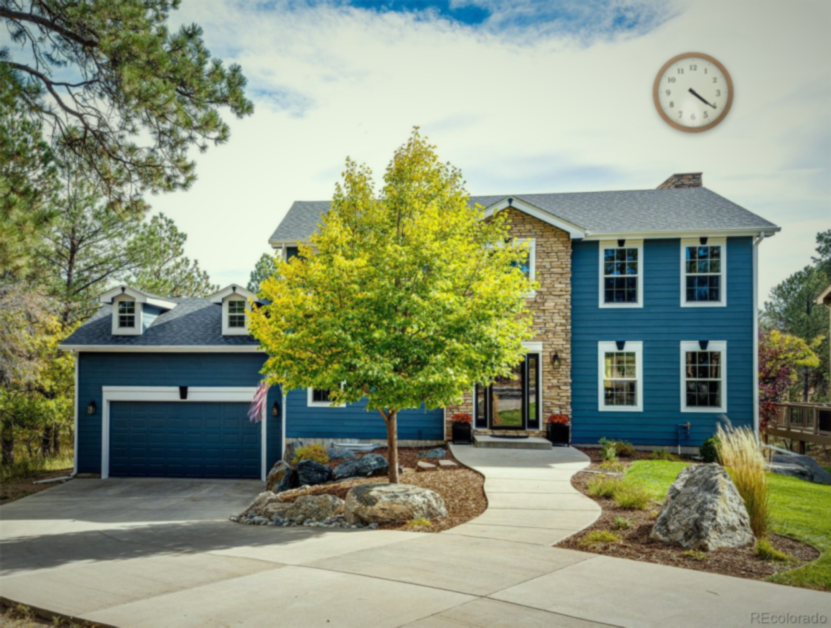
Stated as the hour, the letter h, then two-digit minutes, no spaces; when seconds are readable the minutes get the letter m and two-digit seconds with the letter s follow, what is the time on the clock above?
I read 4h21
